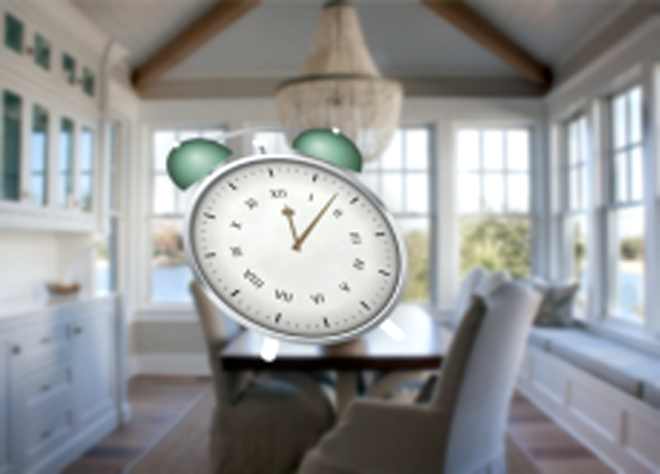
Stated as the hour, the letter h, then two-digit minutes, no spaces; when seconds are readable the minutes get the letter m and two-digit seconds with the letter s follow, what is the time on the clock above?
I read 12h08
